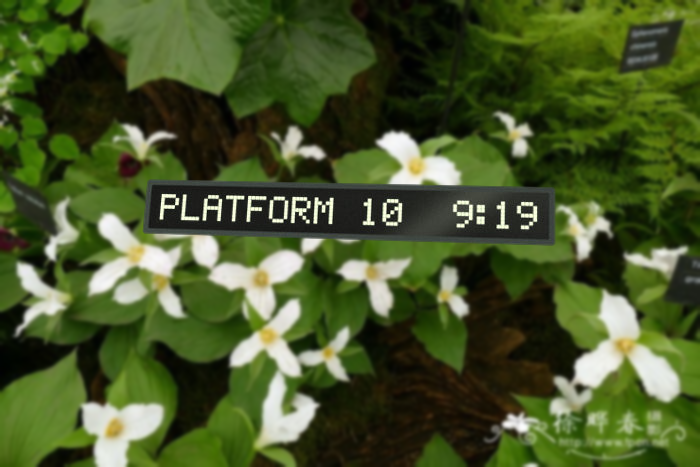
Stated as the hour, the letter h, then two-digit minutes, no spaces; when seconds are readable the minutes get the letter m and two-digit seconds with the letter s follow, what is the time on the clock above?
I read 9h19
